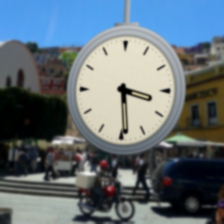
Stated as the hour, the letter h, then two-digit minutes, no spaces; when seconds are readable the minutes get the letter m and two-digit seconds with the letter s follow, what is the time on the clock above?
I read 3h29
